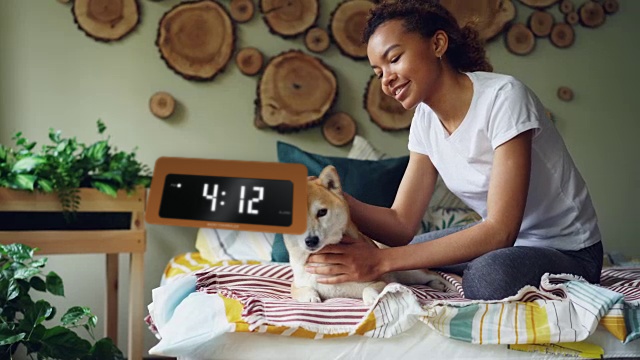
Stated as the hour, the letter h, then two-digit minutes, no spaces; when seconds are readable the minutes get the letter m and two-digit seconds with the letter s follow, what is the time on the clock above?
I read 4h12
